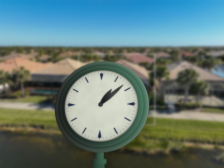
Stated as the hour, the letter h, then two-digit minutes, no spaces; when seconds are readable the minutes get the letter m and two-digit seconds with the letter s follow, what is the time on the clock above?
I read 1h08
